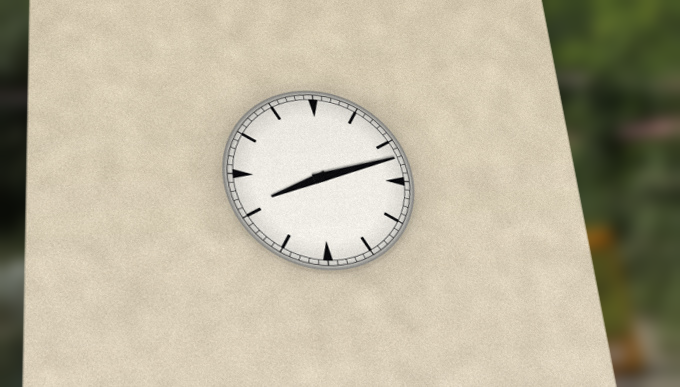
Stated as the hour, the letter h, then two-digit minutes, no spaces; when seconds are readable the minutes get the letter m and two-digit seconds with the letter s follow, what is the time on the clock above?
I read 8h12
